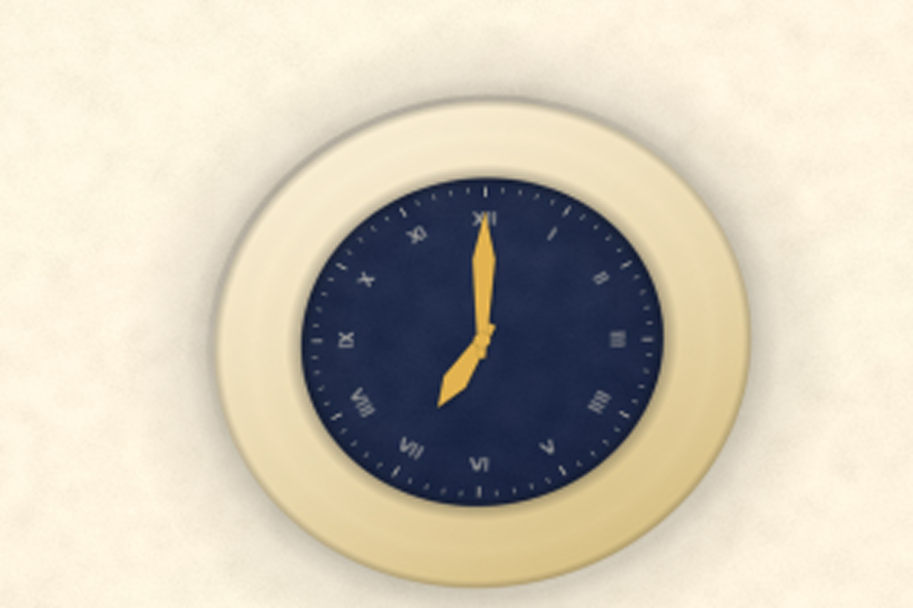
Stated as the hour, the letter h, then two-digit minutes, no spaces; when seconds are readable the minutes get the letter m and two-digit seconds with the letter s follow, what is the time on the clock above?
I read 7h00
